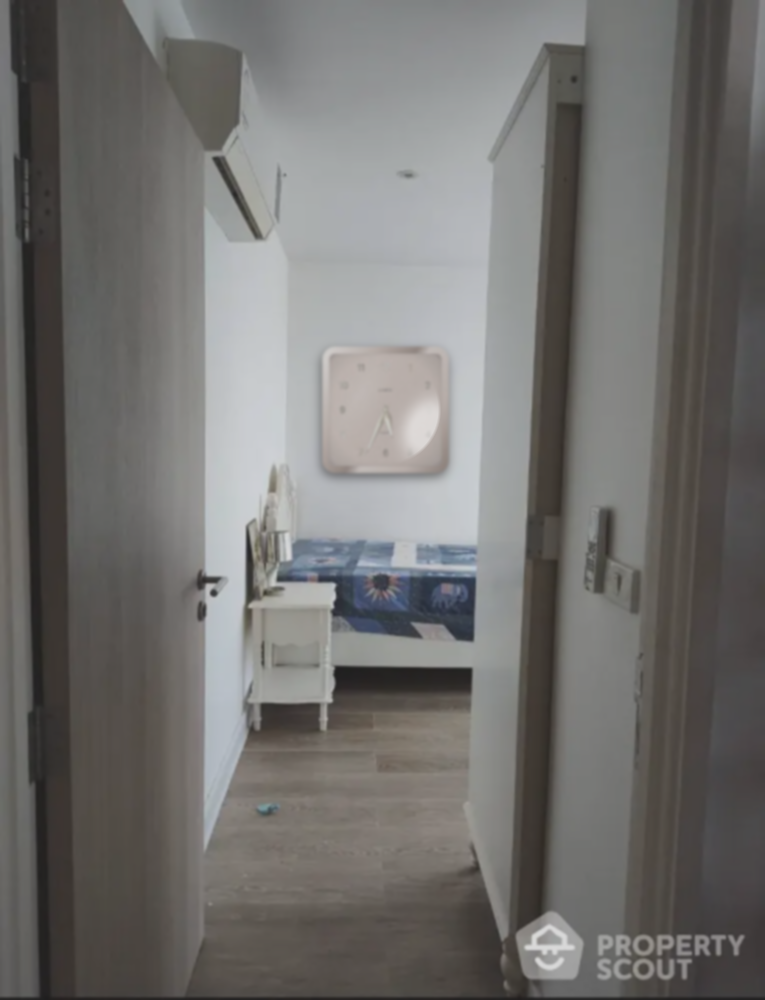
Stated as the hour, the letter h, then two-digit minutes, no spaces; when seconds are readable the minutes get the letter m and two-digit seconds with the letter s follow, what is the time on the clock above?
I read 5h34
